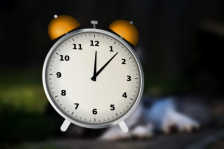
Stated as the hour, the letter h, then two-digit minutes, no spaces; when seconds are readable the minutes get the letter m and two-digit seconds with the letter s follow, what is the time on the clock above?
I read 12h07
